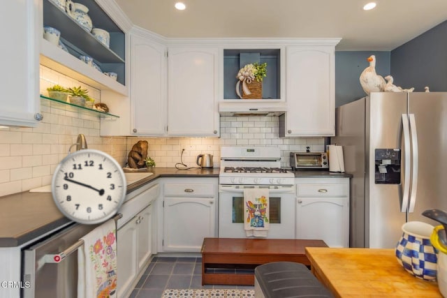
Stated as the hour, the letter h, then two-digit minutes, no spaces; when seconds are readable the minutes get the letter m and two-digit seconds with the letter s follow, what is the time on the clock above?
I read 3h48
